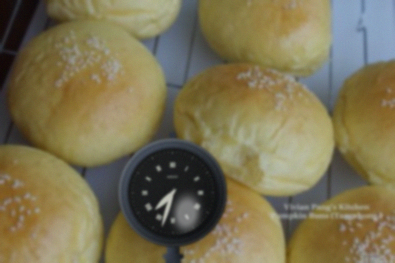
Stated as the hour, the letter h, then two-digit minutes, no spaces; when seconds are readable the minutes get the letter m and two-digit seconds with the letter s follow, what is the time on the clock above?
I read 7h33
